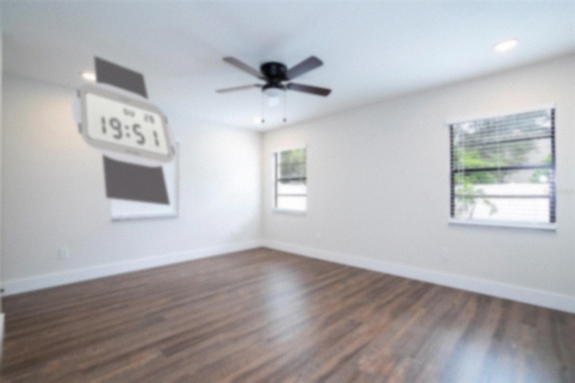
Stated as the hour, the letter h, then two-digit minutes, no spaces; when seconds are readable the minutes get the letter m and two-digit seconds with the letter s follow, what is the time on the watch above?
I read 19h51
